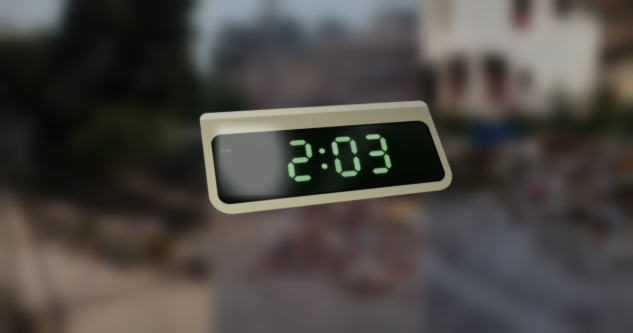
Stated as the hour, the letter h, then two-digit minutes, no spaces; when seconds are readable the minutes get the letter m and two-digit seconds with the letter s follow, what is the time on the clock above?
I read 2h03
